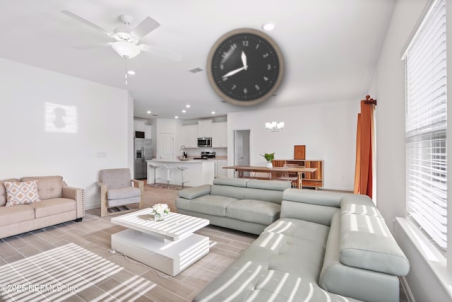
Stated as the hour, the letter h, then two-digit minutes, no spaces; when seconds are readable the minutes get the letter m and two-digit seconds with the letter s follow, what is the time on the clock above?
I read 11h41
